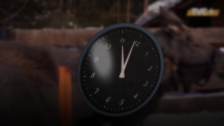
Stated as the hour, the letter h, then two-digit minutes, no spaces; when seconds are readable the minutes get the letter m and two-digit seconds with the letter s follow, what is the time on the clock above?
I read 10h59
